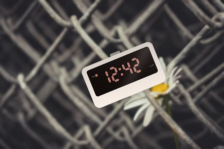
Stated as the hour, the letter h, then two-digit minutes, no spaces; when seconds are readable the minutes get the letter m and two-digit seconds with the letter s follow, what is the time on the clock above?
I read 12h42
